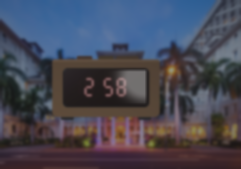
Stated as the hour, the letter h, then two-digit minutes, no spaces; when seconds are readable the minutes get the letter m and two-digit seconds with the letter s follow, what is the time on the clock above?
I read 2h58
